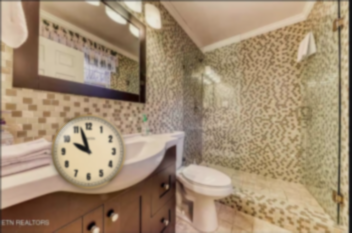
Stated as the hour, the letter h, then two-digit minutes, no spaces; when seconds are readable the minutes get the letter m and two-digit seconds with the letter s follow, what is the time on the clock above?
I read 9h57
